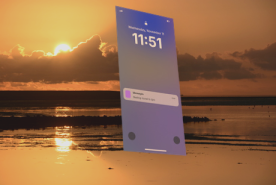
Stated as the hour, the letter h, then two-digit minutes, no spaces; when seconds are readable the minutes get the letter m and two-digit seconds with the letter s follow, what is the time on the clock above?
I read 11h51
